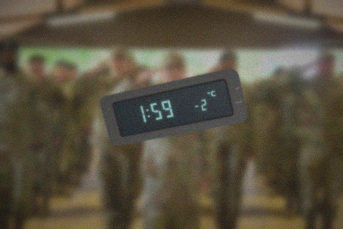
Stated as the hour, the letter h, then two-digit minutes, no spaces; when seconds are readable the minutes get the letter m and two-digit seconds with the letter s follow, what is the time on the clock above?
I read 1h59
